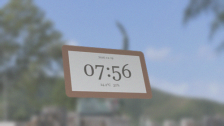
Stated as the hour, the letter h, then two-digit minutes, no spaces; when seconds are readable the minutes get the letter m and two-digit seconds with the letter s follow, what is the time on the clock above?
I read 7h56
